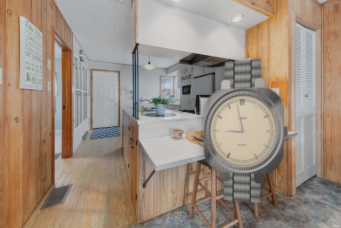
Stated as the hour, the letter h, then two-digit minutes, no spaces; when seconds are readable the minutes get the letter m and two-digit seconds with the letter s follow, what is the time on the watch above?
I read 8h58
